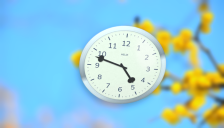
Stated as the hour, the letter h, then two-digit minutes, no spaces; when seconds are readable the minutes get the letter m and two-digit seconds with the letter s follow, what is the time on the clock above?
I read 4h48
